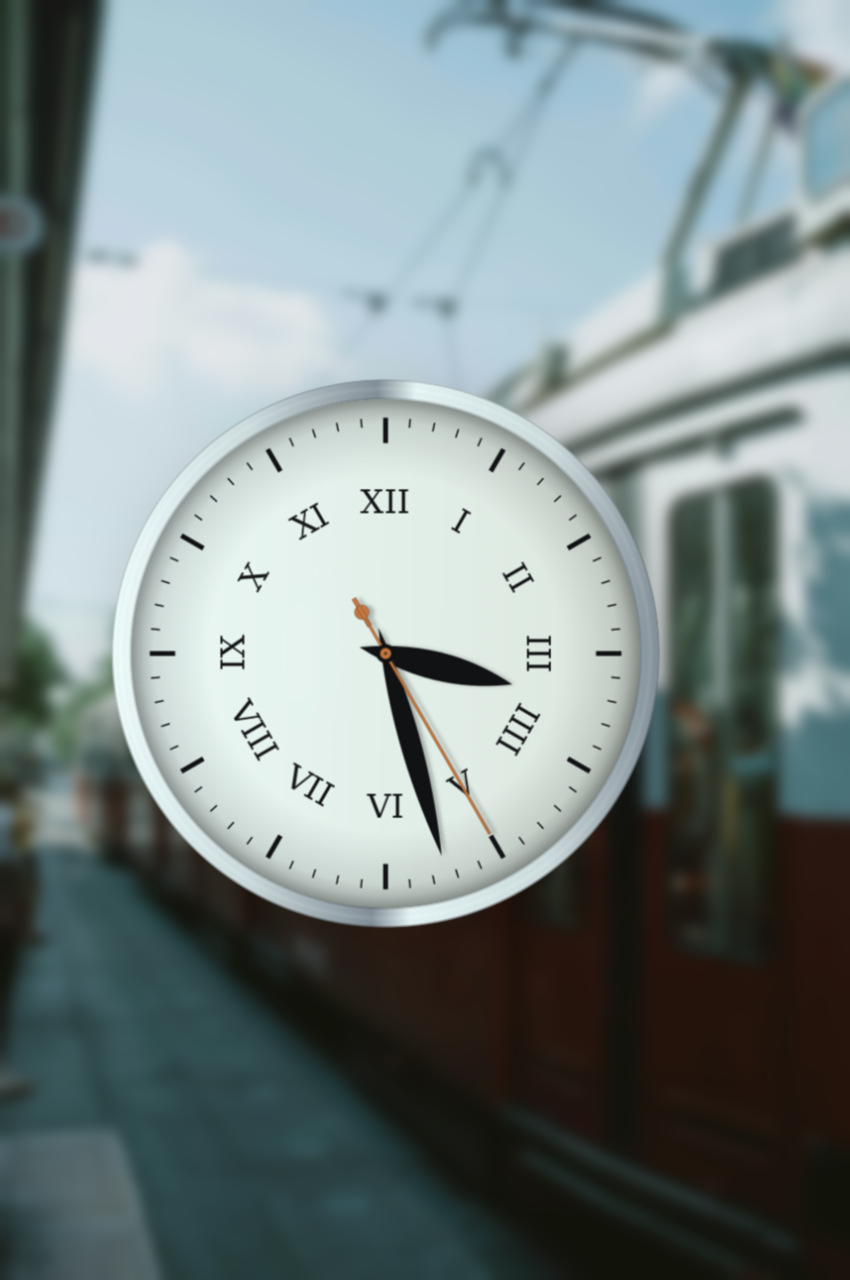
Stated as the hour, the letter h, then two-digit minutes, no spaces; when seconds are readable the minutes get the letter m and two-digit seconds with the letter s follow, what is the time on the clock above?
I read 3h27m25s
